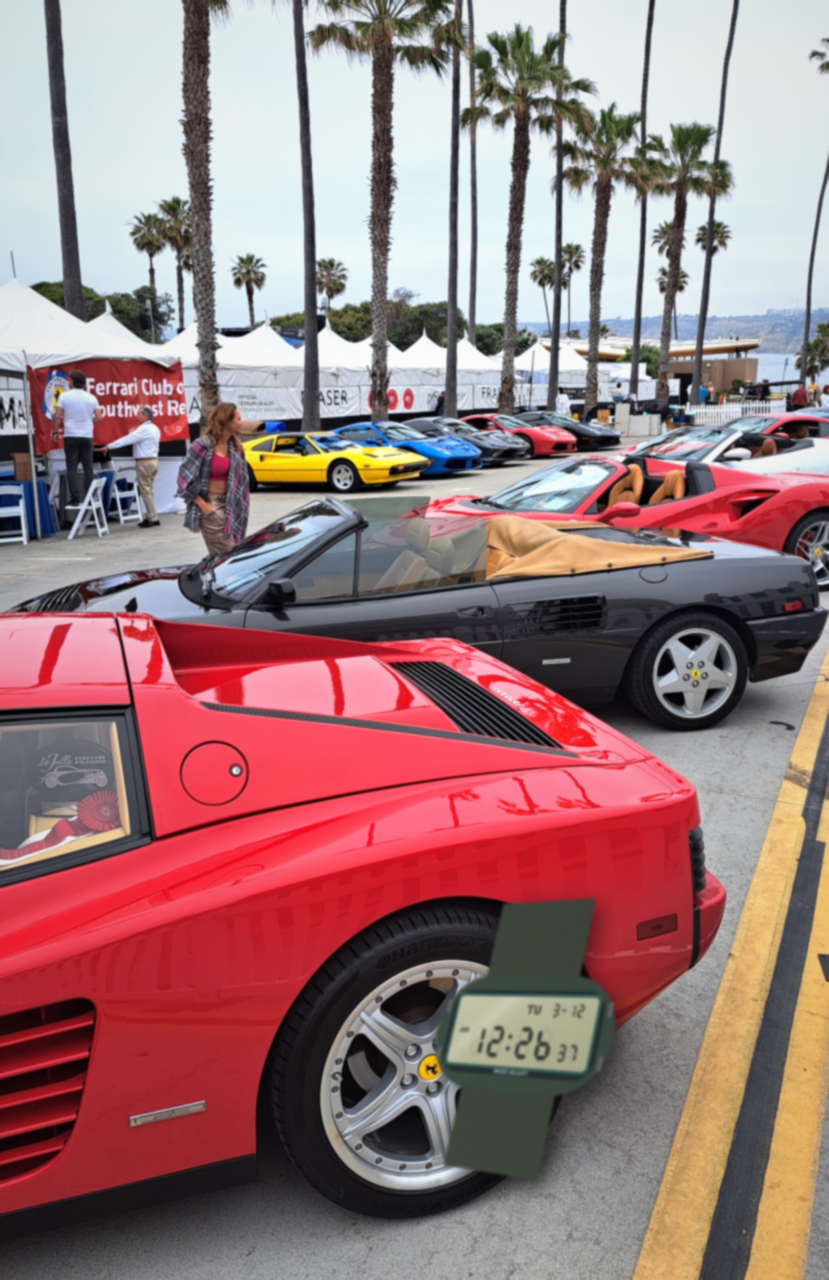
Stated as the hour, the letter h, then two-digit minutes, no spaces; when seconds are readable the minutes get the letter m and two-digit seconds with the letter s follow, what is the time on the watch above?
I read 12h26m37s
